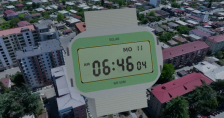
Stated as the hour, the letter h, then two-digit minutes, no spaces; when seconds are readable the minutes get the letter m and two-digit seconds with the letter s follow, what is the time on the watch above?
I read 6h46m04s
